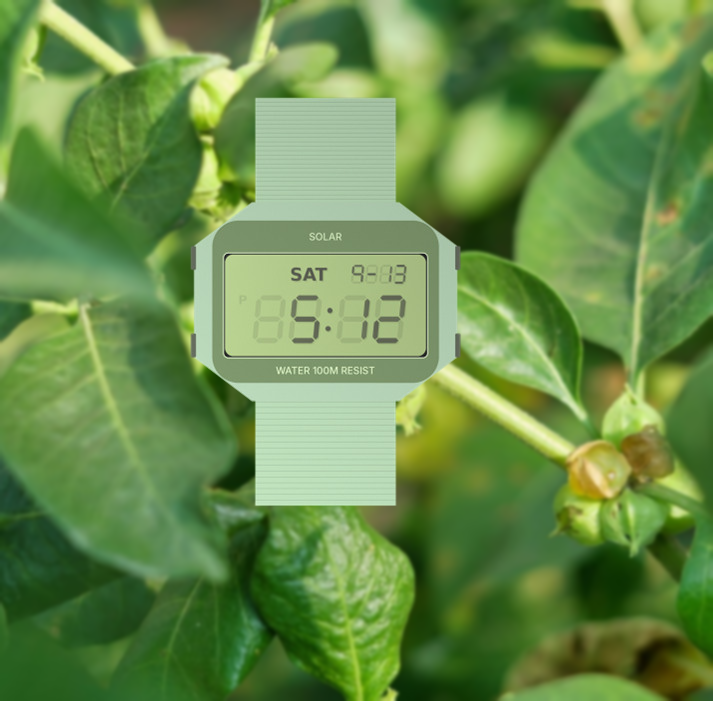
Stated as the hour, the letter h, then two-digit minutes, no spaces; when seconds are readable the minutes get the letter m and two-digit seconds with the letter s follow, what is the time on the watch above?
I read 5h12
